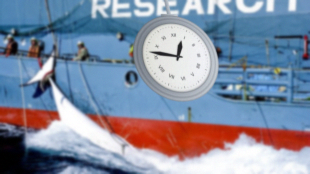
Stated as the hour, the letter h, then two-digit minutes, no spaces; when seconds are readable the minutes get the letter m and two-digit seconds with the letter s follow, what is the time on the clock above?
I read 12h47
